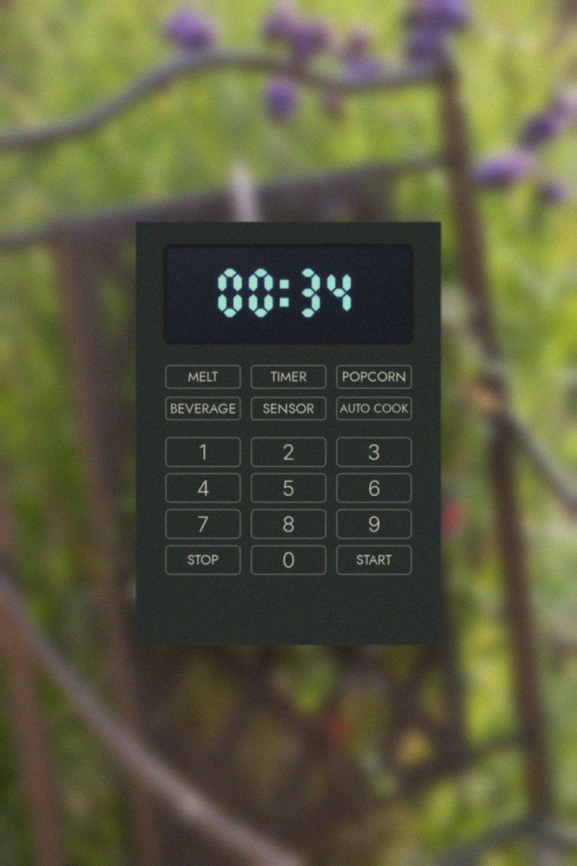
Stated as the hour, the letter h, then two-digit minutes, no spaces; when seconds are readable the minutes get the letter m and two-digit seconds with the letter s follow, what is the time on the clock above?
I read 0h34
